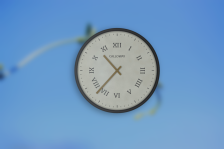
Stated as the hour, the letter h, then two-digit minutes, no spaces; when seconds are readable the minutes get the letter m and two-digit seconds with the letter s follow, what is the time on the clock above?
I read 10h37
